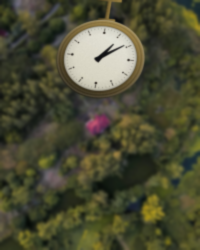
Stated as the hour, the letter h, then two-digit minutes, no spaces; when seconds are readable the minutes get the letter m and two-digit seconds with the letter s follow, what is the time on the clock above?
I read 1h09
